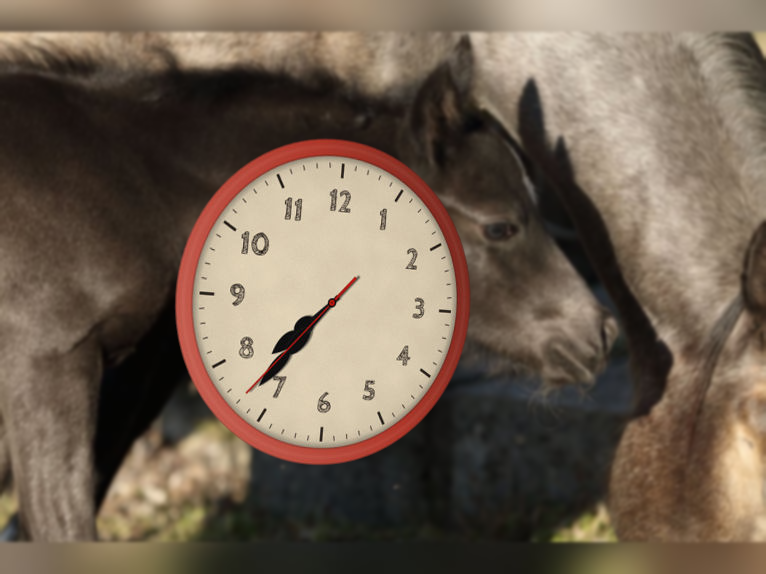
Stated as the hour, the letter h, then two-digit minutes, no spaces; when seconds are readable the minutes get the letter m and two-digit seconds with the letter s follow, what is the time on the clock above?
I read 7h36m37s
